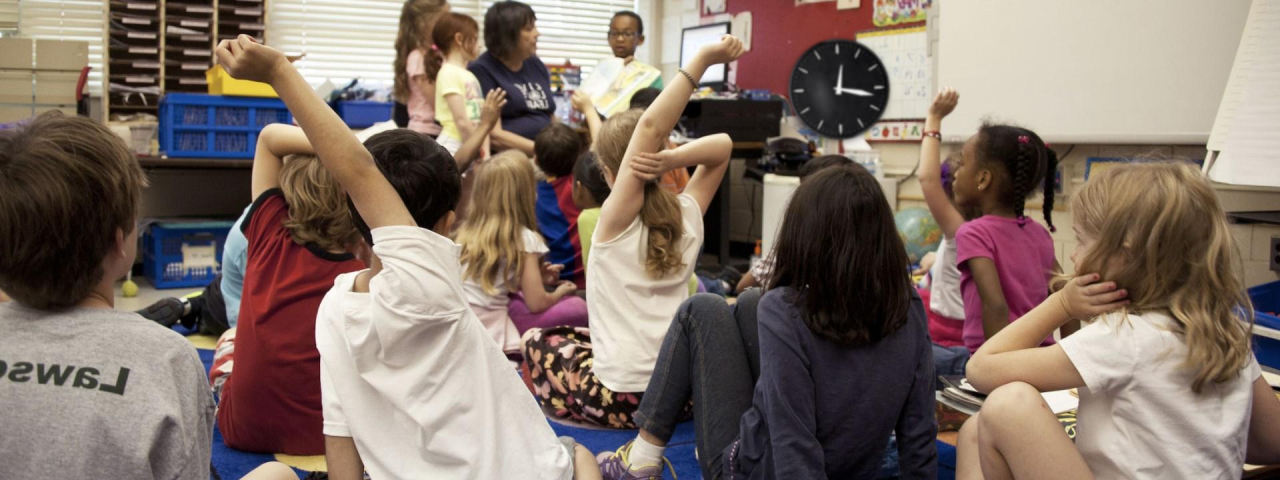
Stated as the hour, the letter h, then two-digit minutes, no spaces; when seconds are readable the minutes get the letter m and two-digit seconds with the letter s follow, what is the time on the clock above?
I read 12h17
